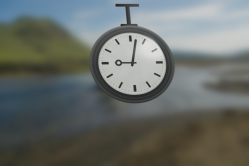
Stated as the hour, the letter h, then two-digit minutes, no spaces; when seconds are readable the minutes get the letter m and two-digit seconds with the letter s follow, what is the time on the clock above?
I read 9h02
